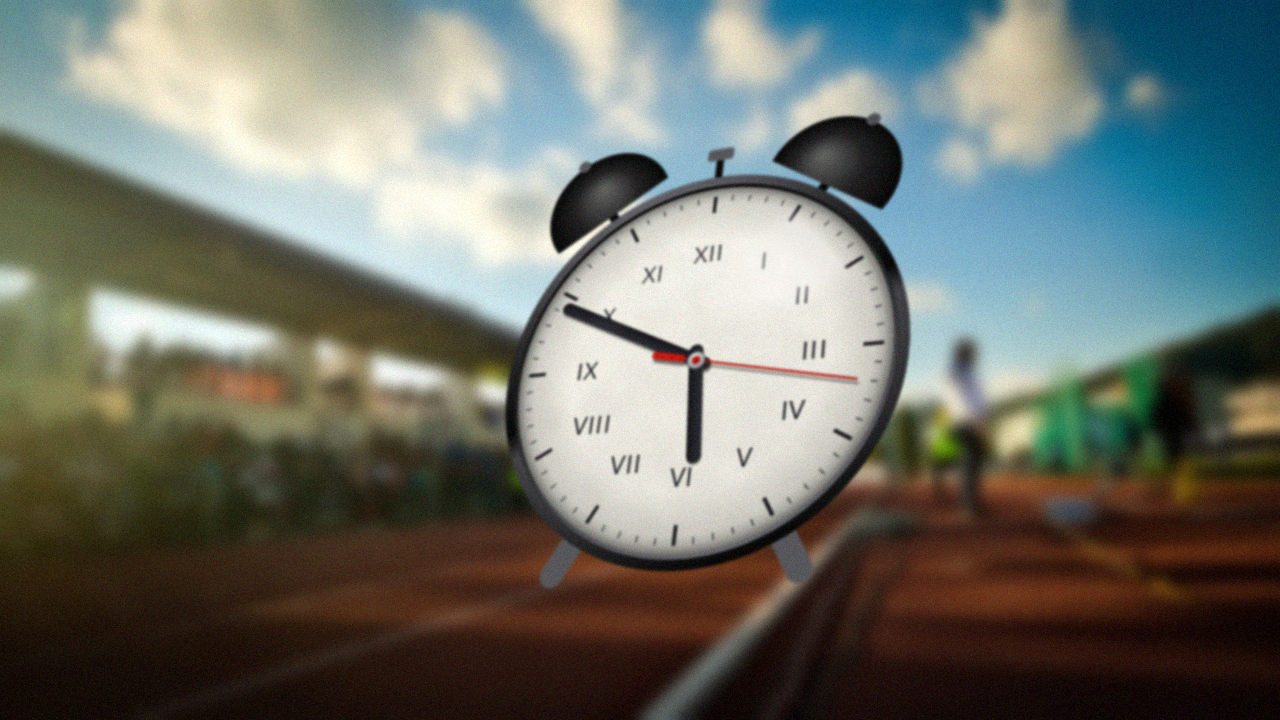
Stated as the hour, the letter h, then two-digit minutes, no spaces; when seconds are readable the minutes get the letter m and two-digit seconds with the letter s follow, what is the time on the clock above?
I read 5h49m17s
